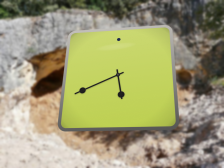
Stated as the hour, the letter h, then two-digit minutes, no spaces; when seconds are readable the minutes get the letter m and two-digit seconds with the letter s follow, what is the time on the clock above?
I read 5h41
